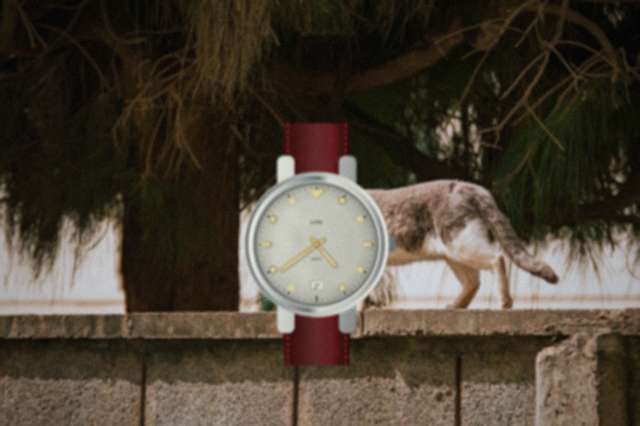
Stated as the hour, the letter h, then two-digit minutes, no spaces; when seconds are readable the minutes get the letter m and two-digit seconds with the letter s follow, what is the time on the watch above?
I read 4h39
